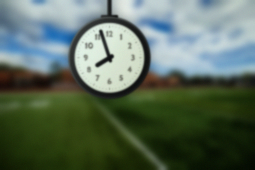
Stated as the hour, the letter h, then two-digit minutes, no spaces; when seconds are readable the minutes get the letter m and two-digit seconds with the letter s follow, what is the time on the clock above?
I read 7h57
